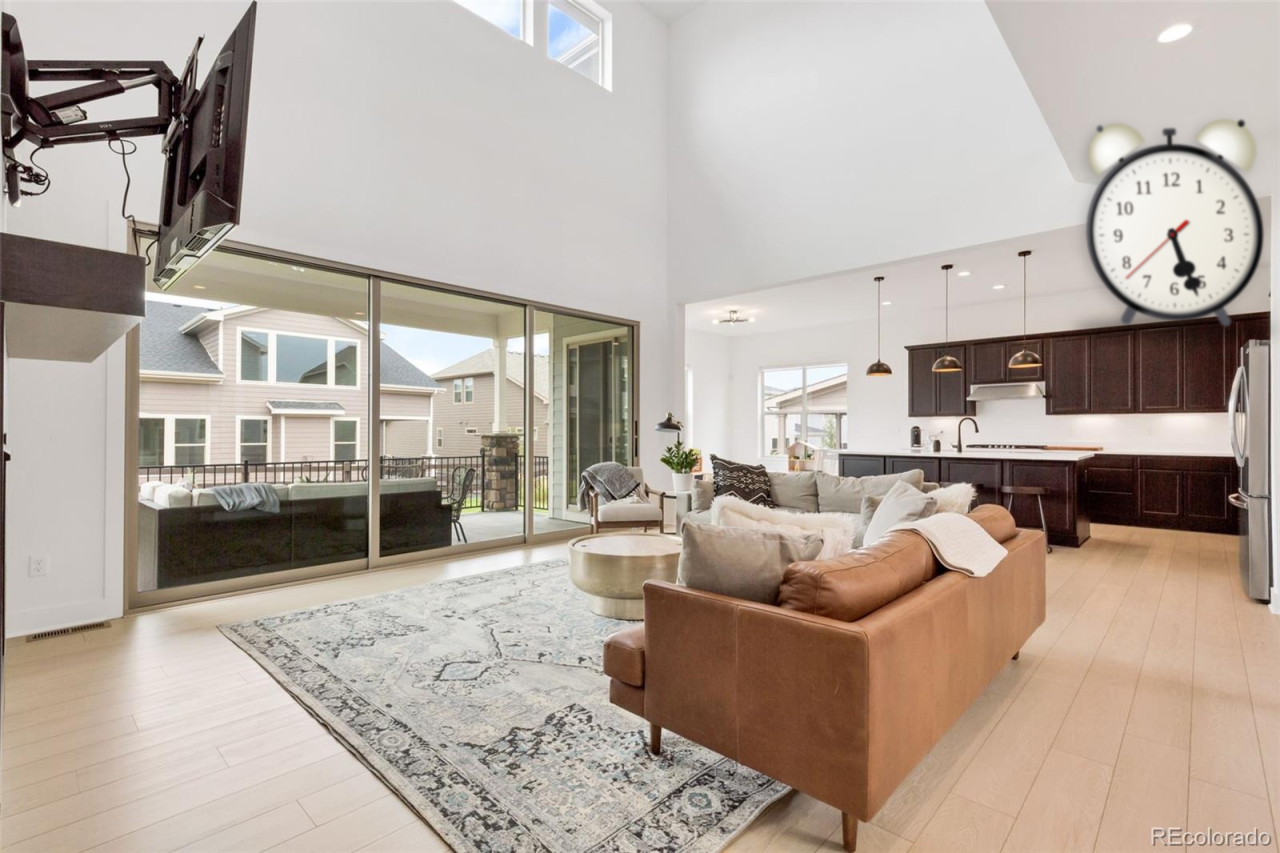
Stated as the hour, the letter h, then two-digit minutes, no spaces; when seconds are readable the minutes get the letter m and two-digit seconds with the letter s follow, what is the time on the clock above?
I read 5h26m38s
